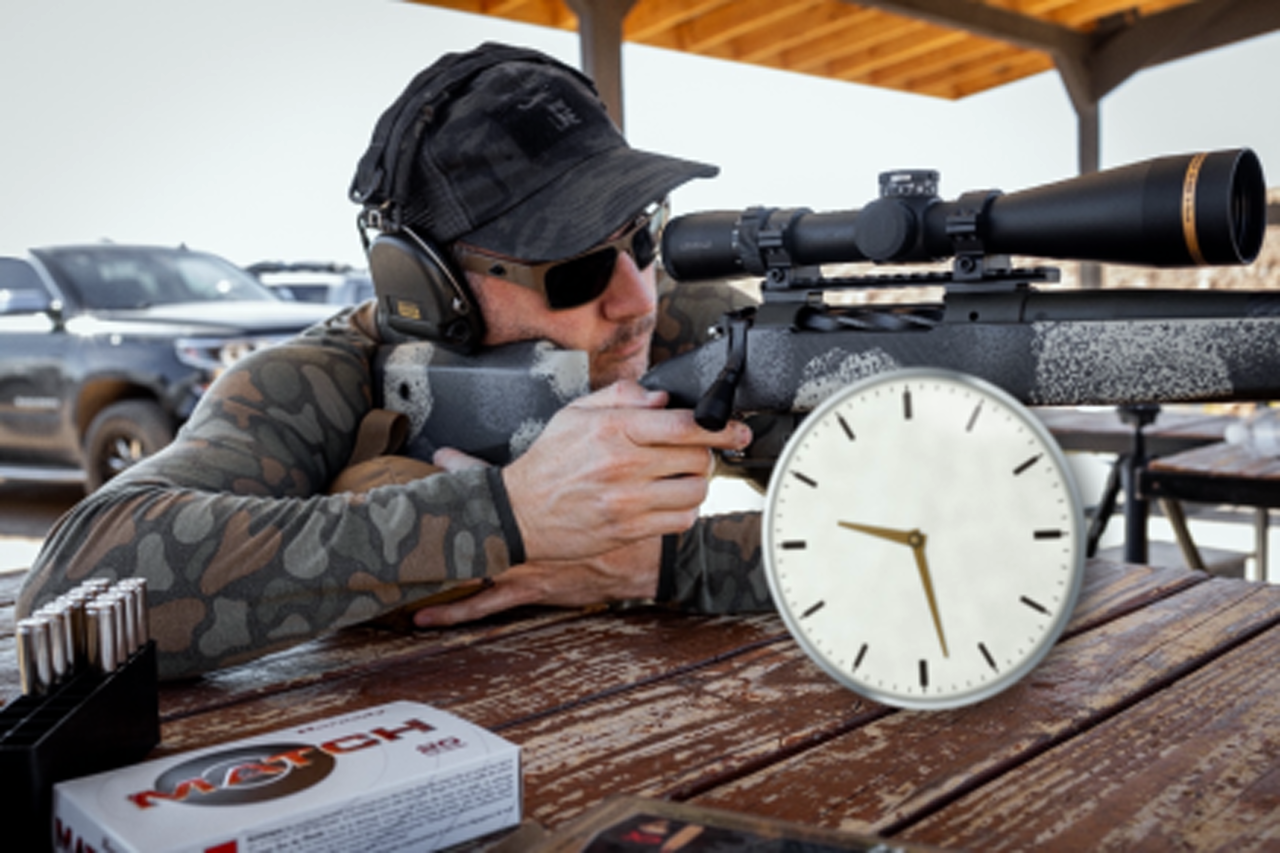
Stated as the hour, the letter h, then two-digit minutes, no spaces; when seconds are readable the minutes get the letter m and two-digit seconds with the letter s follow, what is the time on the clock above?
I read 9h28
